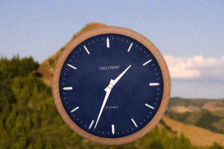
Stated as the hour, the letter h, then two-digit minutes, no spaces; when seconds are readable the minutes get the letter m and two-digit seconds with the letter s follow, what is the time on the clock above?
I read 1h34
